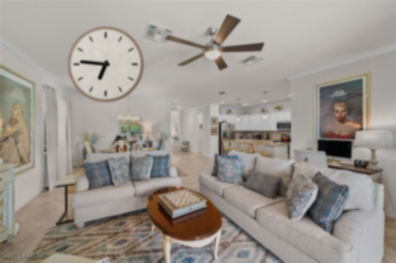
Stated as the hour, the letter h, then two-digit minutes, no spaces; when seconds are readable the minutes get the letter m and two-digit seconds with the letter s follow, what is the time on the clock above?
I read 6h46
